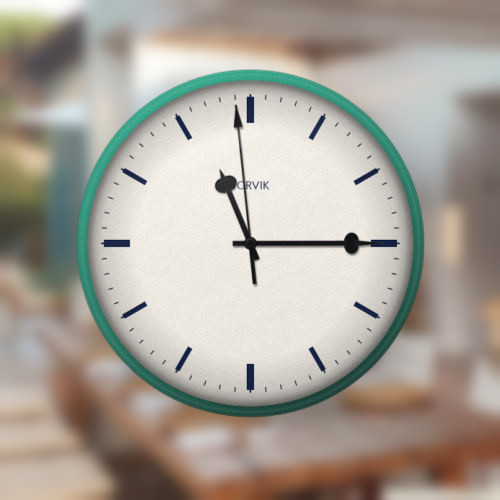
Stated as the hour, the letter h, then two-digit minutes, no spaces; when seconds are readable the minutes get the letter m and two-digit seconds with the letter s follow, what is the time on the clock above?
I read 11h14m59s
